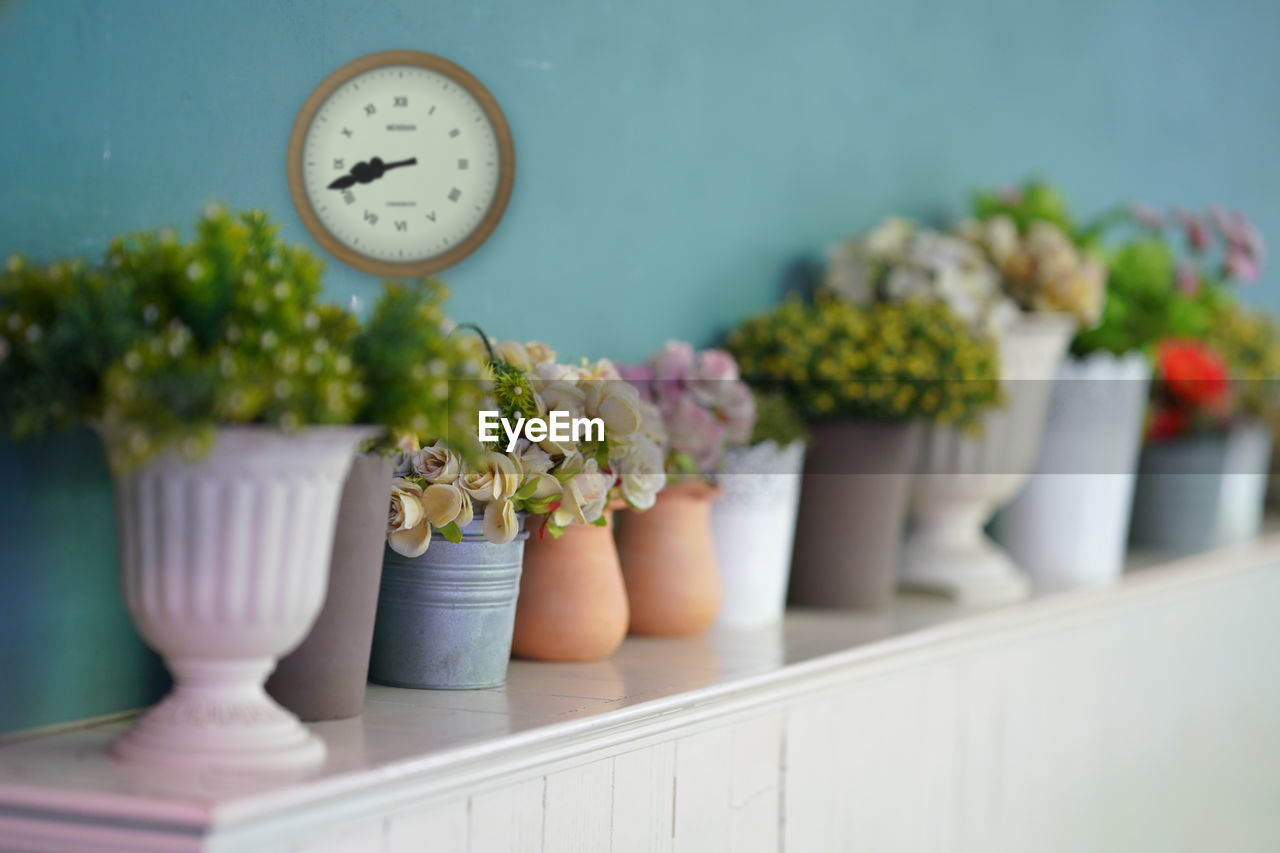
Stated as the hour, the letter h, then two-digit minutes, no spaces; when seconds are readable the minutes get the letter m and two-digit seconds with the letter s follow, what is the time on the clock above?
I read 8h42
